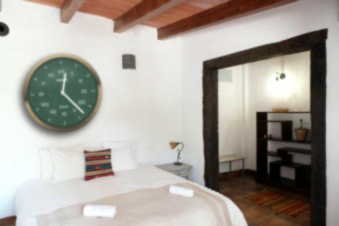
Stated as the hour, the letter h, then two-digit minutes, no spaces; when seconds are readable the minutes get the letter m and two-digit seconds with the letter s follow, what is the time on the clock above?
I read 12h23
